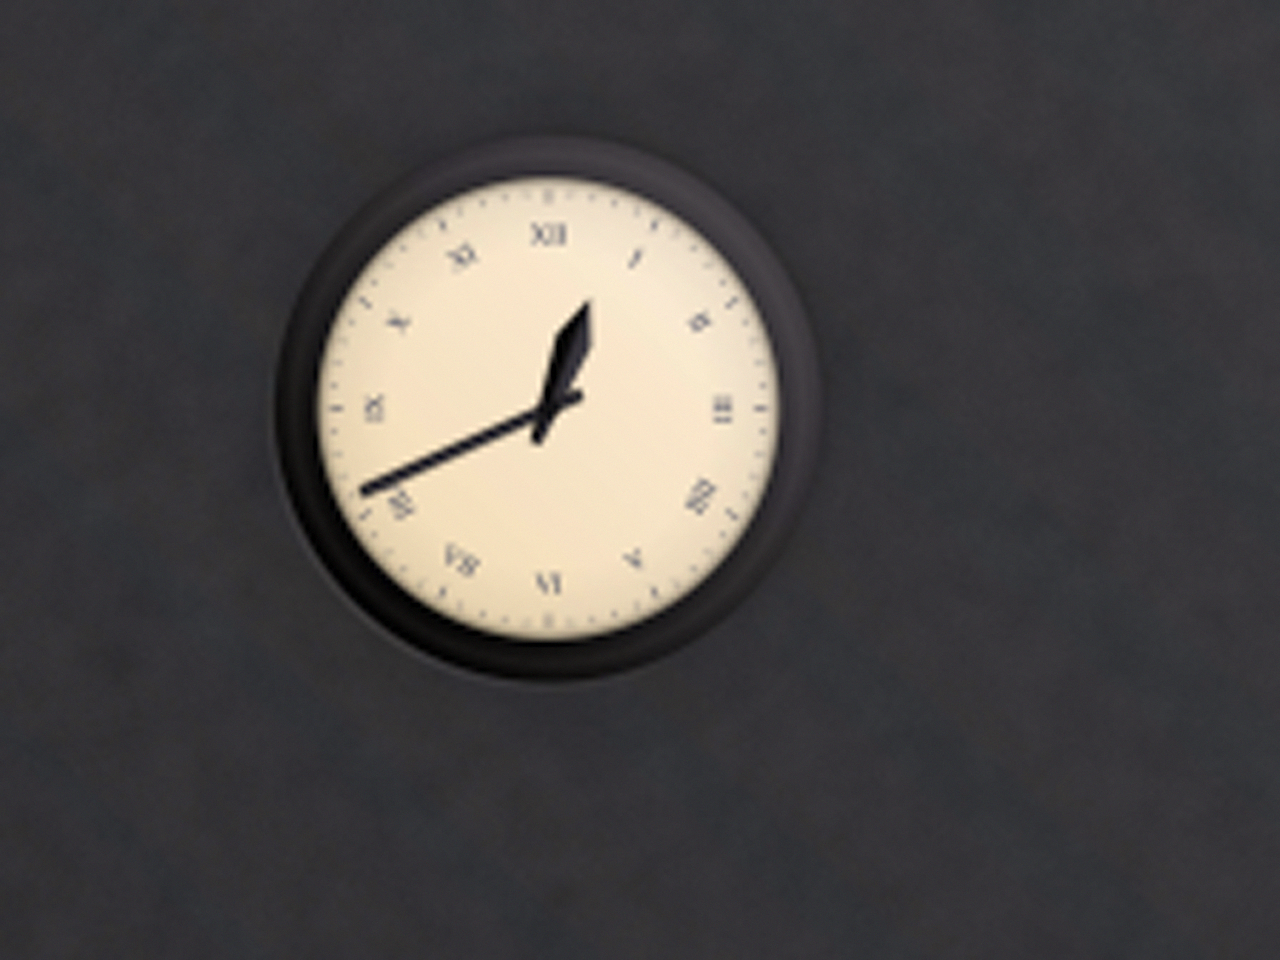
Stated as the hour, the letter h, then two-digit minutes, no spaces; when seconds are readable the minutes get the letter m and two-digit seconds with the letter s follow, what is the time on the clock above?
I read 12h41
